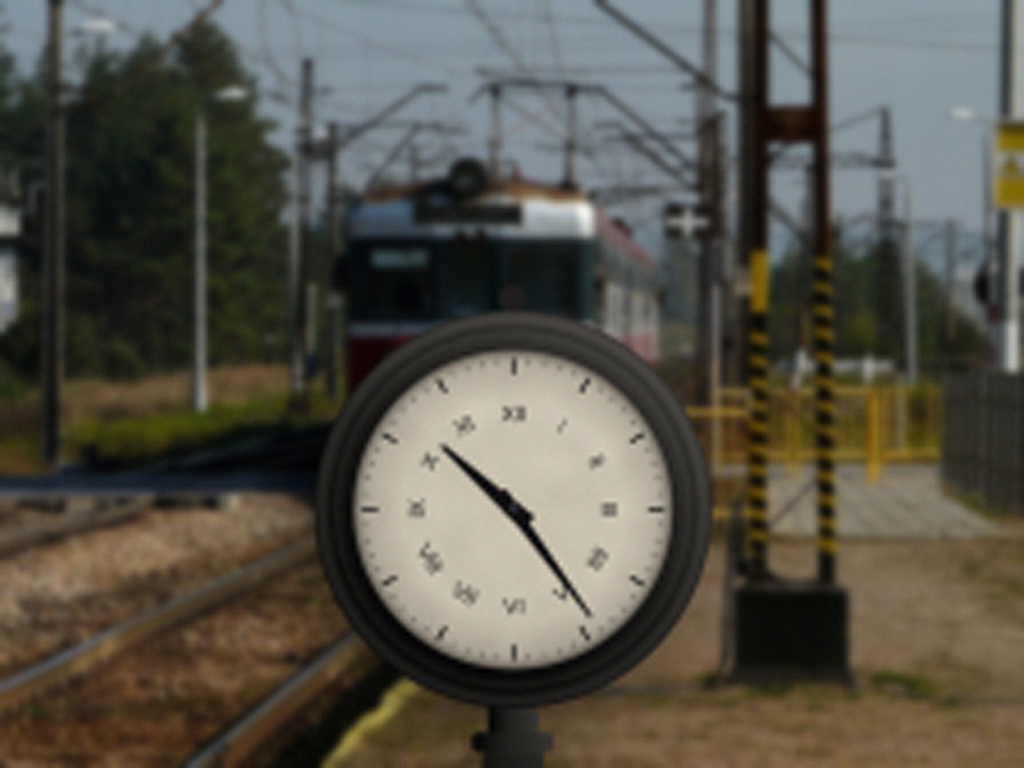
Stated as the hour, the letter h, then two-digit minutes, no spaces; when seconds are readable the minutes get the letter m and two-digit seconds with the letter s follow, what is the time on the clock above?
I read 10h24
